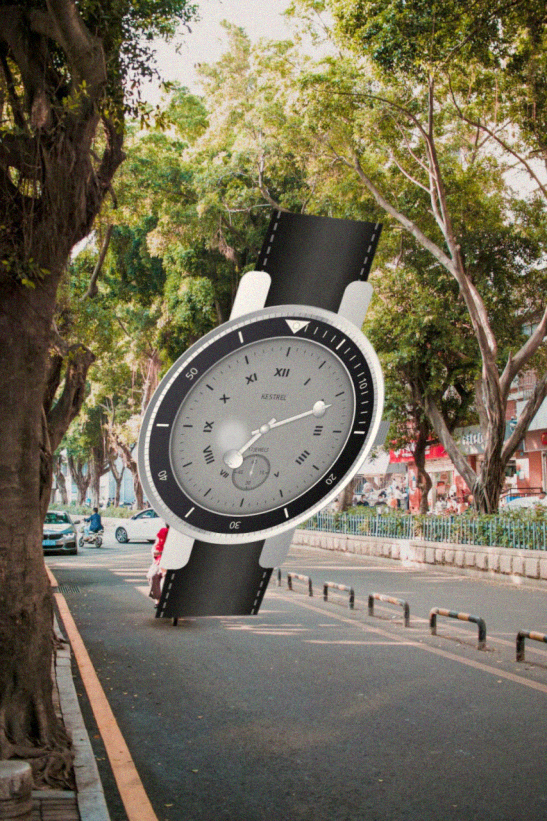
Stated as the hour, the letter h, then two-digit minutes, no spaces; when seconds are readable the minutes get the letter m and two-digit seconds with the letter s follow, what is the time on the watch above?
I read 7h11
